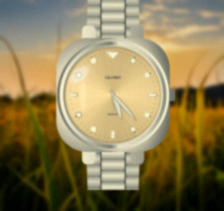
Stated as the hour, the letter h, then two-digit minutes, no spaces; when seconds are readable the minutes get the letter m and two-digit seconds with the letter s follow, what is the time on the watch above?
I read 5h23
